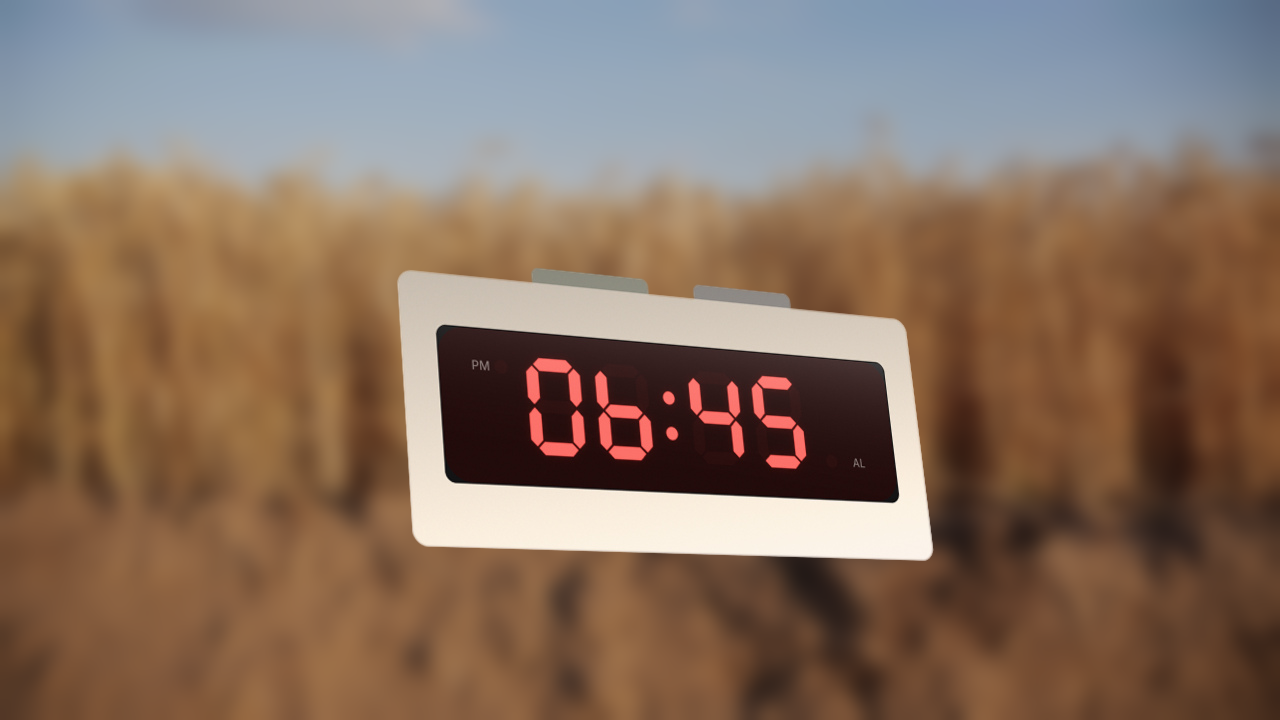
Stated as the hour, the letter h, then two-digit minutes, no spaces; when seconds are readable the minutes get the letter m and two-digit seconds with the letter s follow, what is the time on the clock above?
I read 6h45
